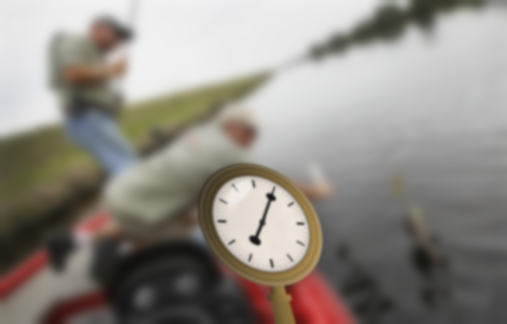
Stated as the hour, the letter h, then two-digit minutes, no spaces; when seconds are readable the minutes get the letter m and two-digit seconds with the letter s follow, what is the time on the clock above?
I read 7h05
